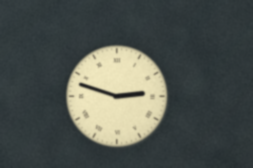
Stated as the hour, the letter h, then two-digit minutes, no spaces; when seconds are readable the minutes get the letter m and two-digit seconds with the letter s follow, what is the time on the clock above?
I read 2h48
